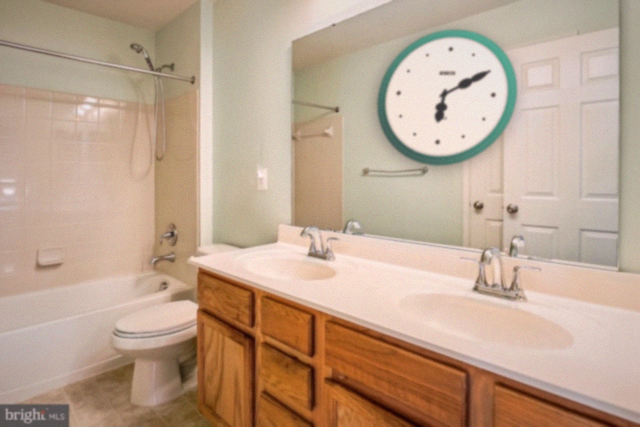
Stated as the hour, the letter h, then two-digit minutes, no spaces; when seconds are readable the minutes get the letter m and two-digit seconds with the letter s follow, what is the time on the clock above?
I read 6h10
